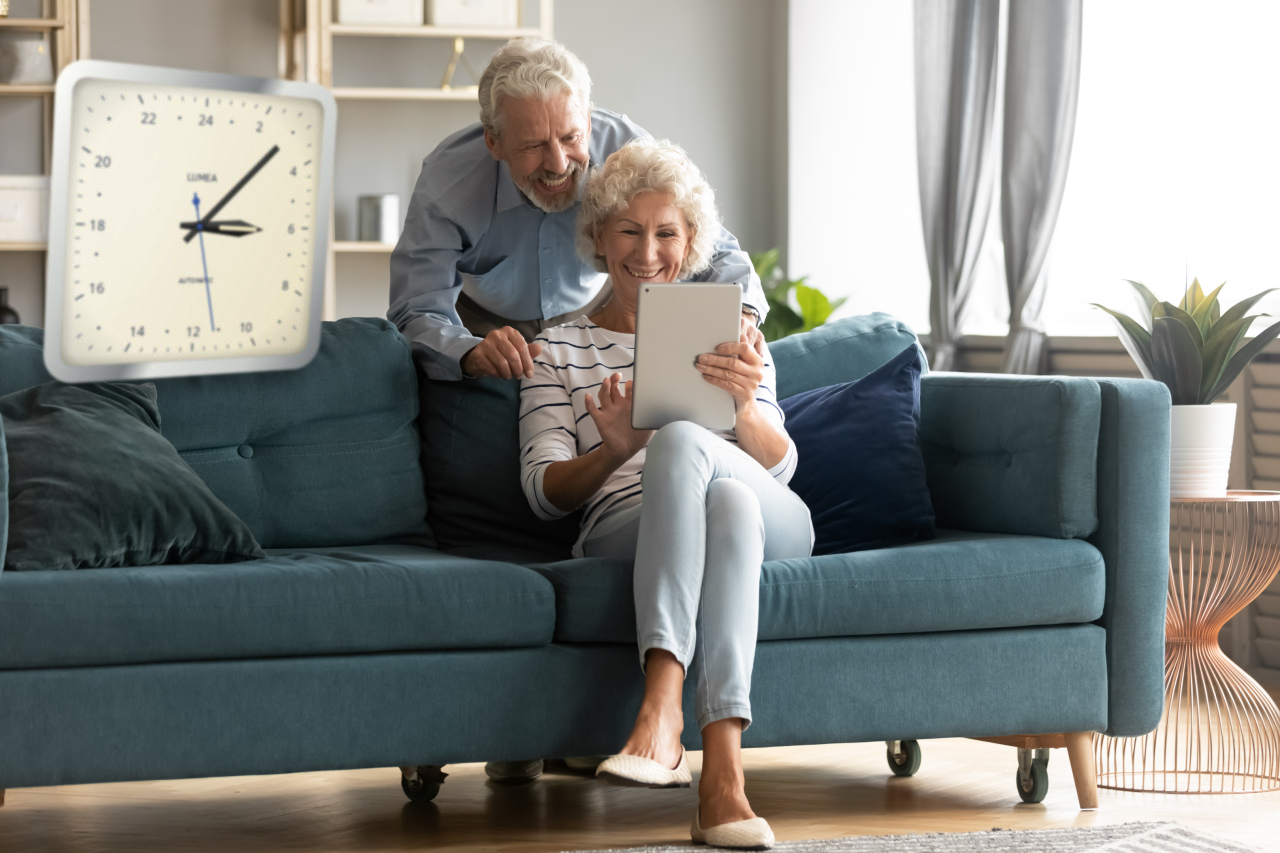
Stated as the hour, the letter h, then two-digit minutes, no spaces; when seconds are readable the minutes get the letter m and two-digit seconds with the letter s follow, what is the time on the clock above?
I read 6h07m28s
